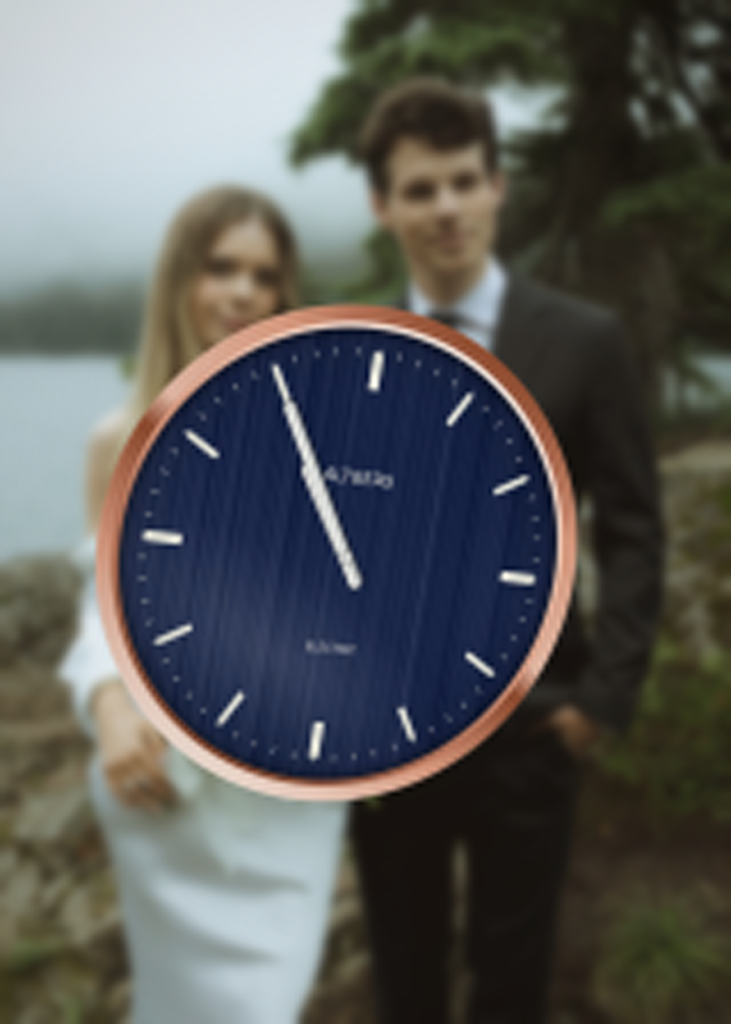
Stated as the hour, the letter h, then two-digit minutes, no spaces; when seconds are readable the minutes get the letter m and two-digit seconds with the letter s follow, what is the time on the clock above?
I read 10h55
